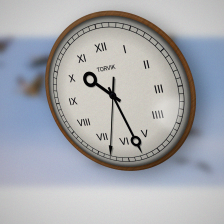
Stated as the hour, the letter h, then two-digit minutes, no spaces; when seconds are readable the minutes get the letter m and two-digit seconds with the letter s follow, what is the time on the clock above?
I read 10h27m33s
